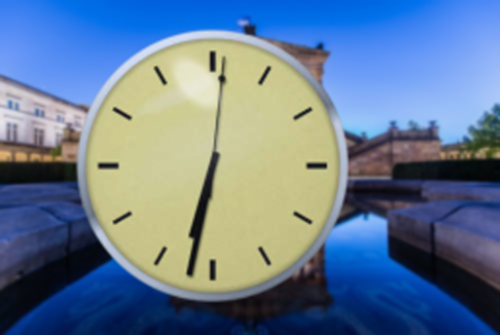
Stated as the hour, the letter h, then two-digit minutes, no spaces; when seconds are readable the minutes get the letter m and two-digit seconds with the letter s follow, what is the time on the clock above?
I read 6h32m01s
